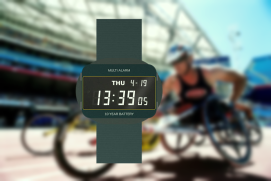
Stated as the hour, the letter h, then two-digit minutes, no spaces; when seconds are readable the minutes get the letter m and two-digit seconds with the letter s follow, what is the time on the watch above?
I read 13h39m05s
